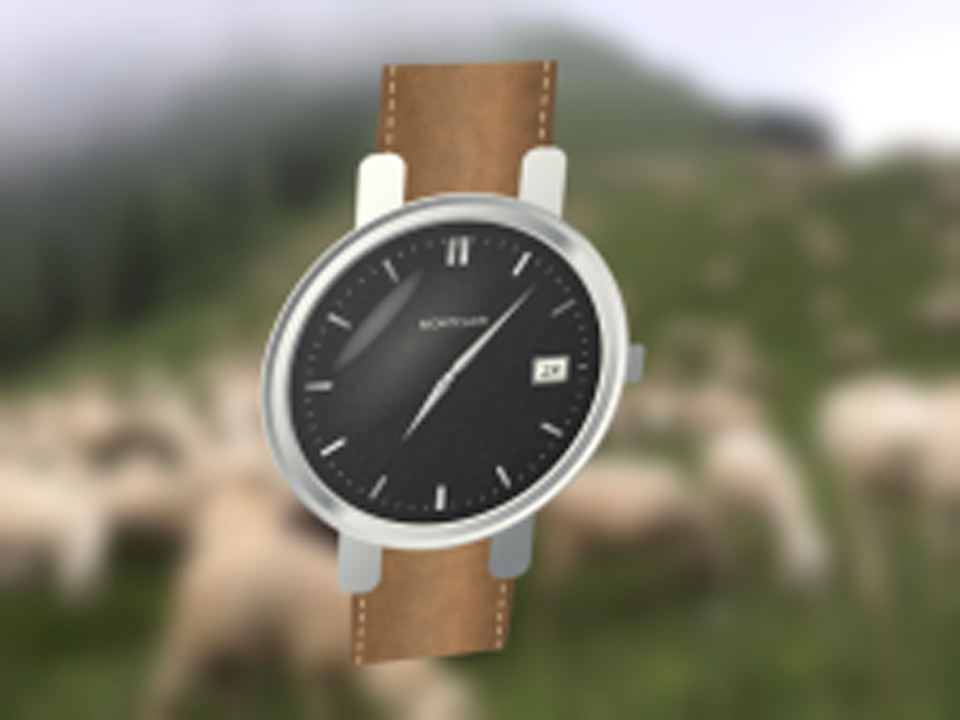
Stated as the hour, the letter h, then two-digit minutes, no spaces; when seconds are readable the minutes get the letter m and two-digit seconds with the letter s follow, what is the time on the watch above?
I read 7h07
